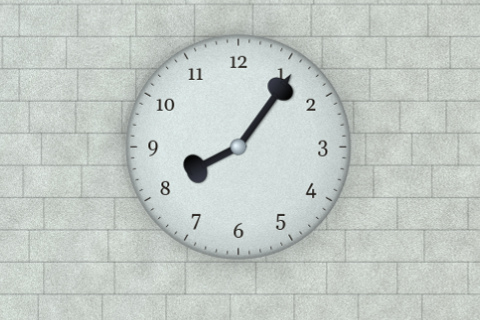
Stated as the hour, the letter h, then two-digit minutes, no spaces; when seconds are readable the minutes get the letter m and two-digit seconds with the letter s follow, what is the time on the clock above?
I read 8h06
